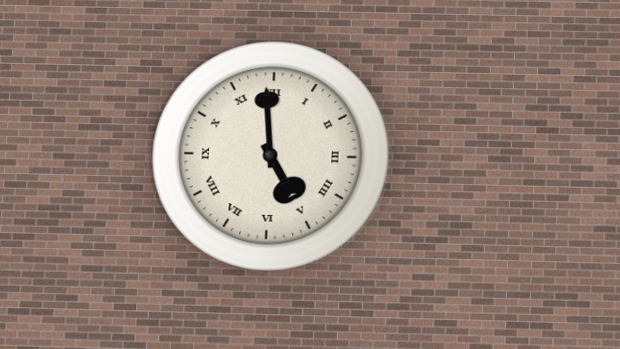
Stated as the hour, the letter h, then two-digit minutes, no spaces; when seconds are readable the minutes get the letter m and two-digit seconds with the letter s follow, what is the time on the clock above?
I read 4h59
